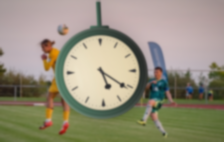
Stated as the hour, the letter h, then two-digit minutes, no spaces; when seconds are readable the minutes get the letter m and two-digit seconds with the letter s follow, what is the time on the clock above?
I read 5h21
